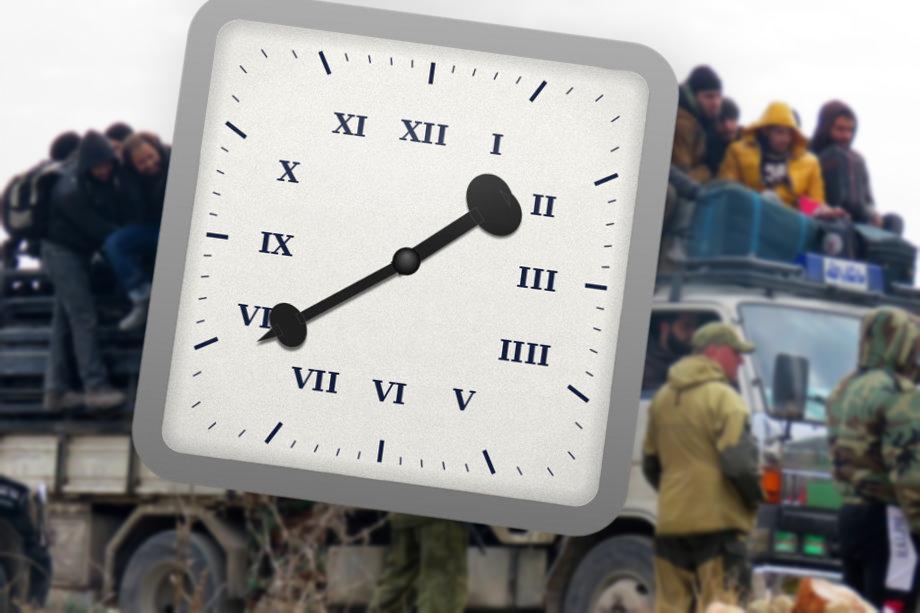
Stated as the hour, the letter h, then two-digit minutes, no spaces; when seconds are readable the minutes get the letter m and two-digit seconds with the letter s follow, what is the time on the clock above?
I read 1h39
